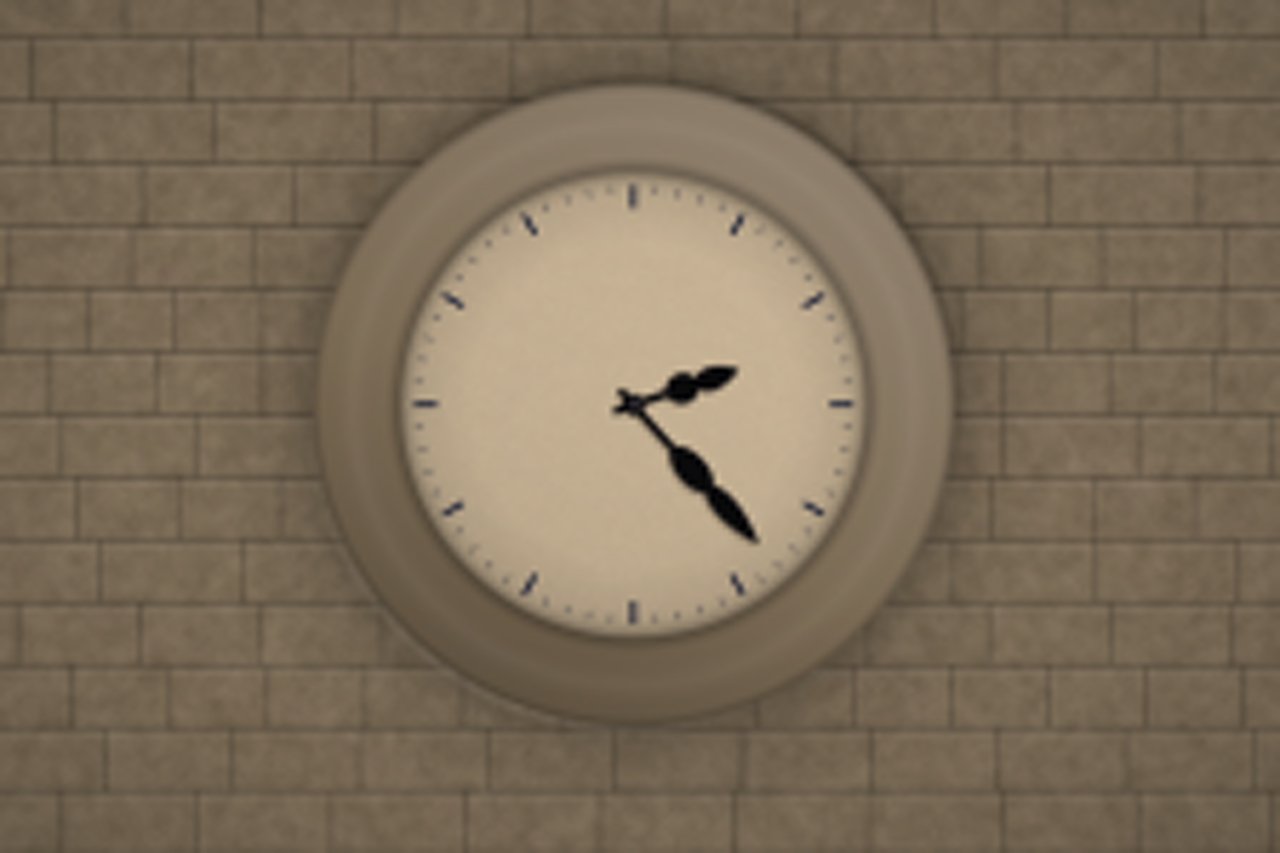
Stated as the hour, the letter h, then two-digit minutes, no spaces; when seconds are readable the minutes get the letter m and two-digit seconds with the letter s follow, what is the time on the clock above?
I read 2h23
